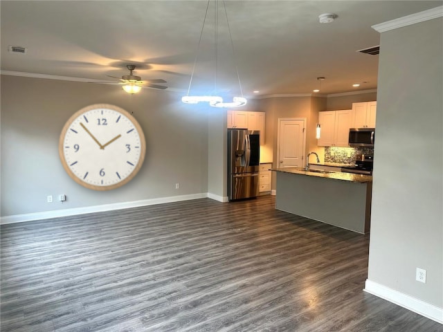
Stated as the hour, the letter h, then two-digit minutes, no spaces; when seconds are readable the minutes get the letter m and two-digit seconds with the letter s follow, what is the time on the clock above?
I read 1h53
